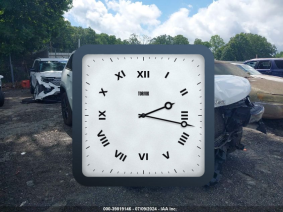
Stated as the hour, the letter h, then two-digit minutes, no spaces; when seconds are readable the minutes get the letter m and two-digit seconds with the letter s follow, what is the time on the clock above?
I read 2h17
